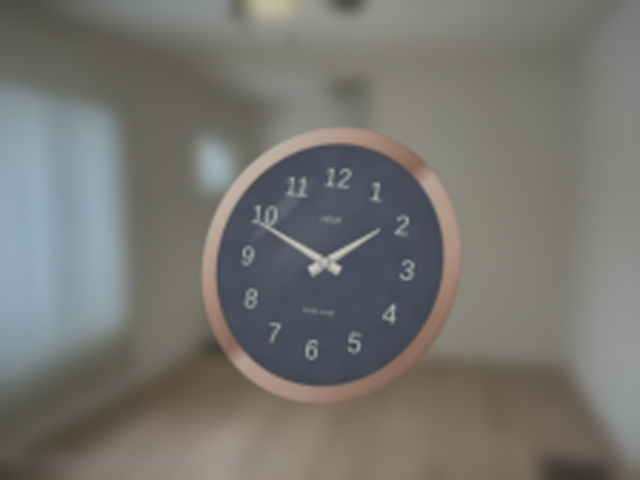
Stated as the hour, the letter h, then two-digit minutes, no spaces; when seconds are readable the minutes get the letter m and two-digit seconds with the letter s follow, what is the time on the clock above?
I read 1h49
